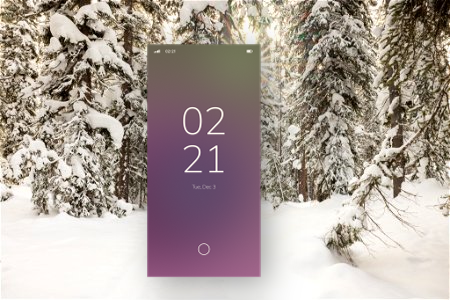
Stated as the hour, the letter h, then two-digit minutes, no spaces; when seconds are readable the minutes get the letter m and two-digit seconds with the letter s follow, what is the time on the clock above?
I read 2h21
